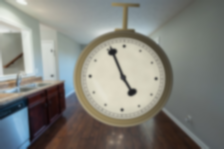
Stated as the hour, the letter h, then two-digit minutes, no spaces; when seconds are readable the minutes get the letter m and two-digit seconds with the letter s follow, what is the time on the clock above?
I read 4h56
